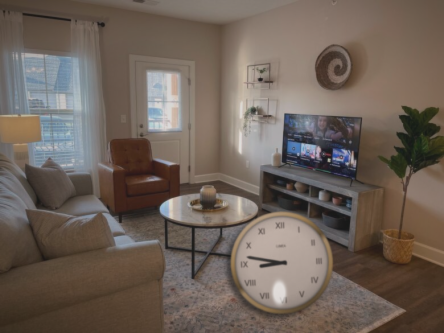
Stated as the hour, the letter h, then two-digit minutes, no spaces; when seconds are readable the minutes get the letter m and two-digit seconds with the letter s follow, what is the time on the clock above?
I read 8h47
